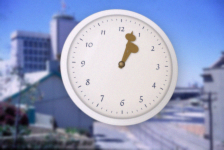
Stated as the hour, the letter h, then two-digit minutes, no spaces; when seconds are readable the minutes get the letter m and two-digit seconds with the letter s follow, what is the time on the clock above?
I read 1h03
